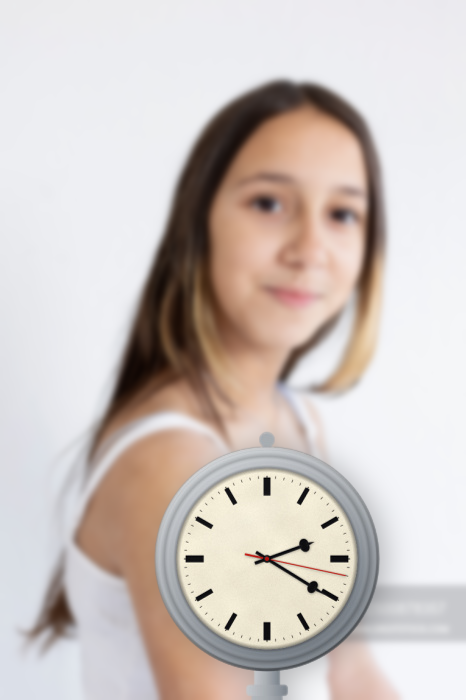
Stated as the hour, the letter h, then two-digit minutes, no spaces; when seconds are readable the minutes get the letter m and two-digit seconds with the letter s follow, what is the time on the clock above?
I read 2h20m17s
